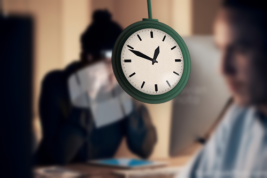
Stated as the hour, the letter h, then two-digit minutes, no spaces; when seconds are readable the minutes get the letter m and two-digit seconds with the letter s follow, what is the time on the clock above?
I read 12h49
